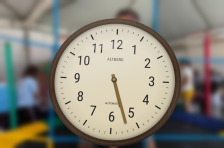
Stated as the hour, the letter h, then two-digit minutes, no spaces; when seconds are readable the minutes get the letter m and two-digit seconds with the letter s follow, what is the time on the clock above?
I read 5h27
